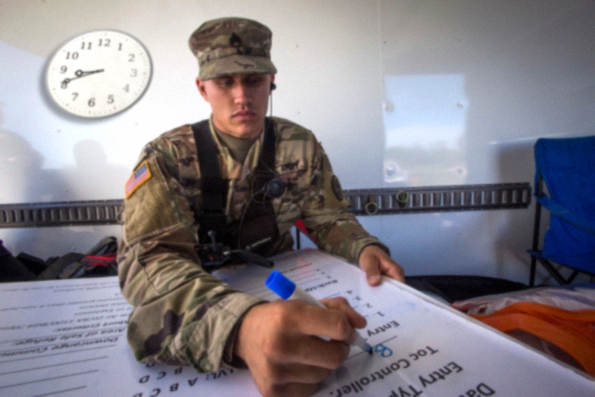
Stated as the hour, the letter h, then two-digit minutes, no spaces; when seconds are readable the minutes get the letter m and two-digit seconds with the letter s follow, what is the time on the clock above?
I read 8h41
